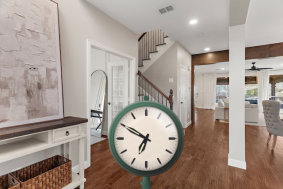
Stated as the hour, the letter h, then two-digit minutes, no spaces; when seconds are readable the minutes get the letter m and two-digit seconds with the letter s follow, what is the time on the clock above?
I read 6h50
